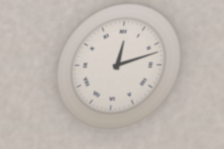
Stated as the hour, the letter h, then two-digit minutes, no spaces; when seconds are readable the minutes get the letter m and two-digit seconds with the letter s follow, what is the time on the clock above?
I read 12h12
